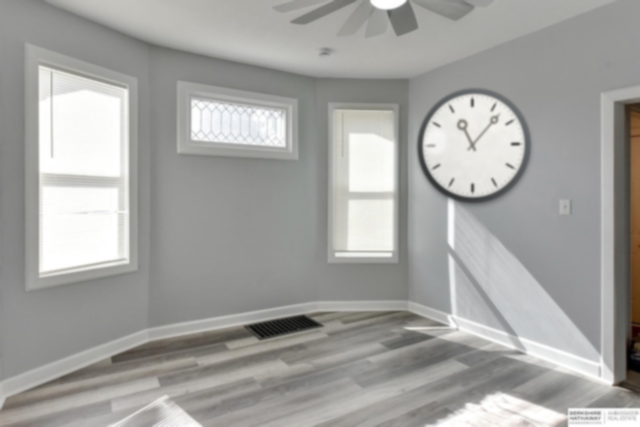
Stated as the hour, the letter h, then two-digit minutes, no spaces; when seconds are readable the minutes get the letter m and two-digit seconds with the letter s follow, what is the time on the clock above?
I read 11h07
